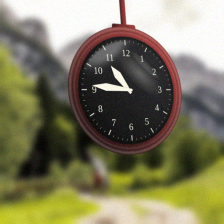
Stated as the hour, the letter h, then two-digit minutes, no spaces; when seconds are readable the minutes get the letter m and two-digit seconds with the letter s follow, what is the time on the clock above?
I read 10h46
